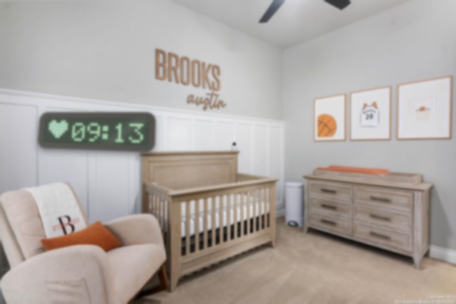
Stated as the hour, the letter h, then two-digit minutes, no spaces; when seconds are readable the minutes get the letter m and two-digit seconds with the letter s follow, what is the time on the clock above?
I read 9h13
